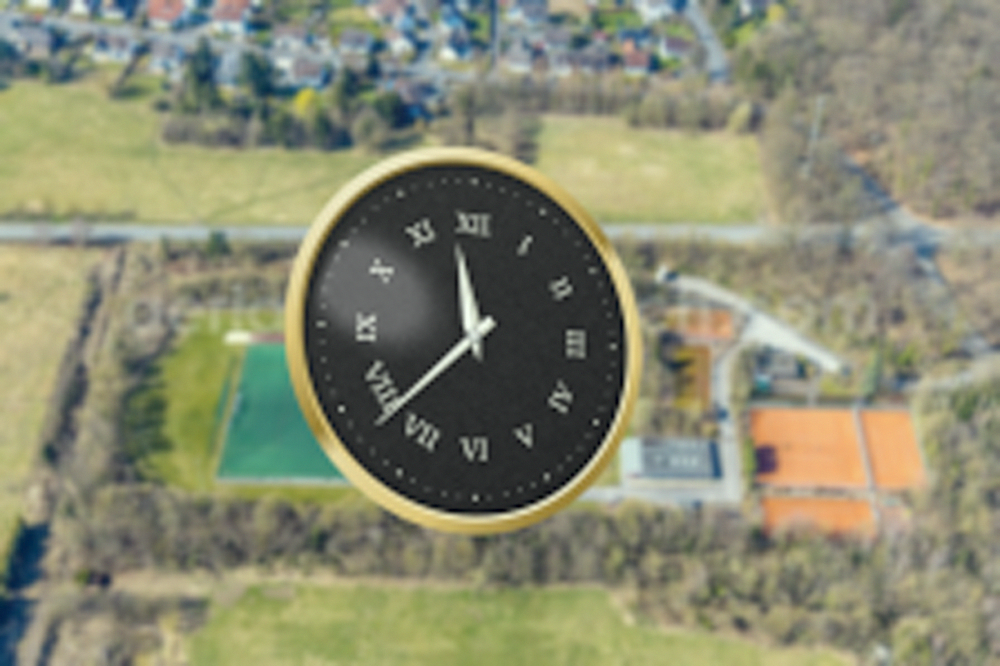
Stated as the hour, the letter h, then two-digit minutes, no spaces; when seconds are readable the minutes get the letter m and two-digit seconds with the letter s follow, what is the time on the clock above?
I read 11h38
